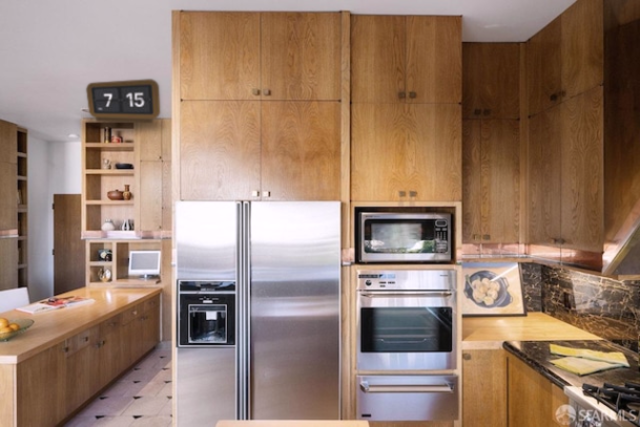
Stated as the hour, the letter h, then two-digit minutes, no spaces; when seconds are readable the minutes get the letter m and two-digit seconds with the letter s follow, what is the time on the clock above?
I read 7h15
